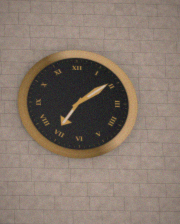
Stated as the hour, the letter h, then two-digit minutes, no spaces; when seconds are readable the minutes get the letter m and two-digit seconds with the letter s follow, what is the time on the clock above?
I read 7h09
